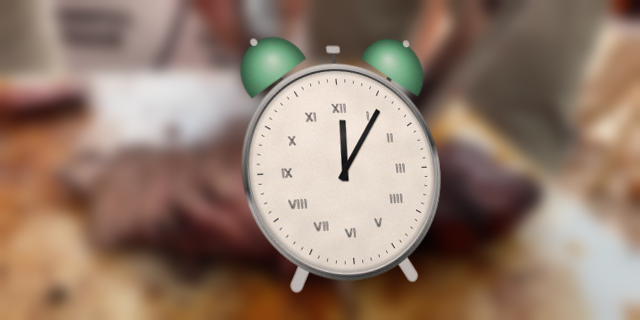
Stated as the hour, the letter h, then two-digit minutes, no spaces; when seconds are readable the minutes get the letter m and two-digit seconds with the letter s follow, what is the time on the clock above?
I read 12h06
